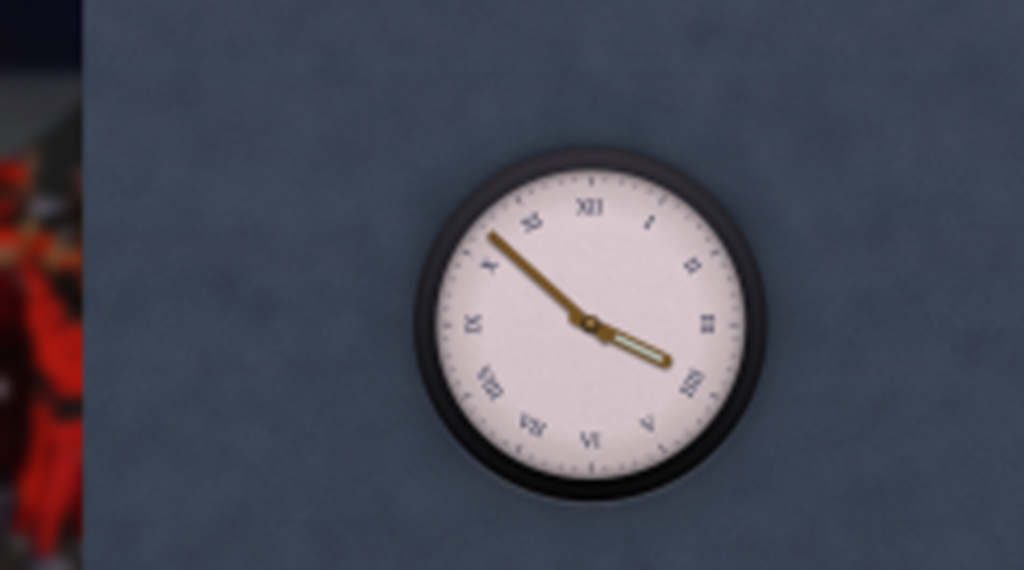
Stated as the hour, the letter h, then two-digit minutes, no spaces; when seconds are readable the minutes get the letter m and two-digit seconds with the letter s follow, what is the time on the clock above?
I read 3h52
